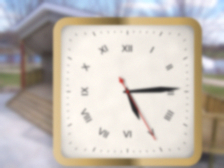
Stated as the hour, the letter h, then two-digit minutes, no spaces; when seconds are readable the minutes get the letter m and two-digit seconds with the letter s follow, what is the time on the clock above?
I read 5h14m25s
